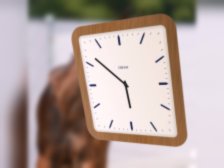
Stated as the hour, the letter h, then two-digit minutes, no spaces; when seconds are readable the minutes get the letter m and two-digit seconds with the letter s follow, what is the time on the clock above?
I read 5h52
